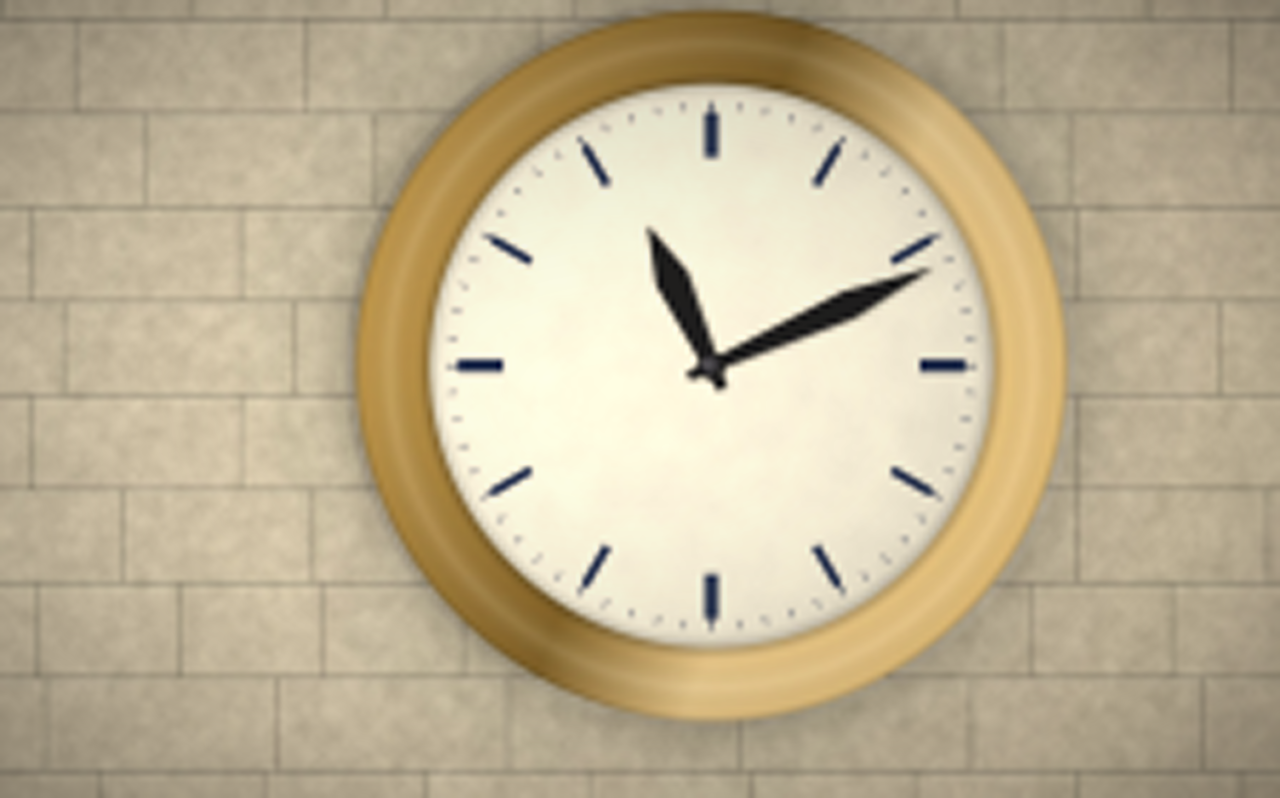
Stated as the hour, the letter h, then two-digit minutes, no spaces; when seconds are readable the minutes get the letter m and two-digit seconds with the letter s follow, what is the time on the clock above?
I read 11h11
